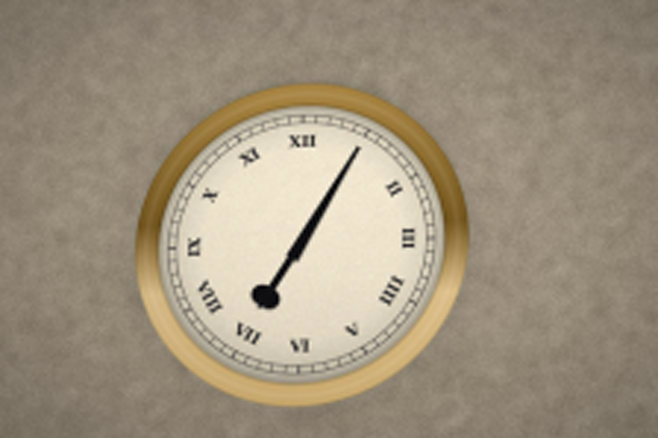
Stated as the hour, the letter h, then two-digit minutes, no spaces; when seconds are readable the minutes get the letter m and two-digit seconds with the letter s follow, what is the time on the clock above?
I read 7h05
